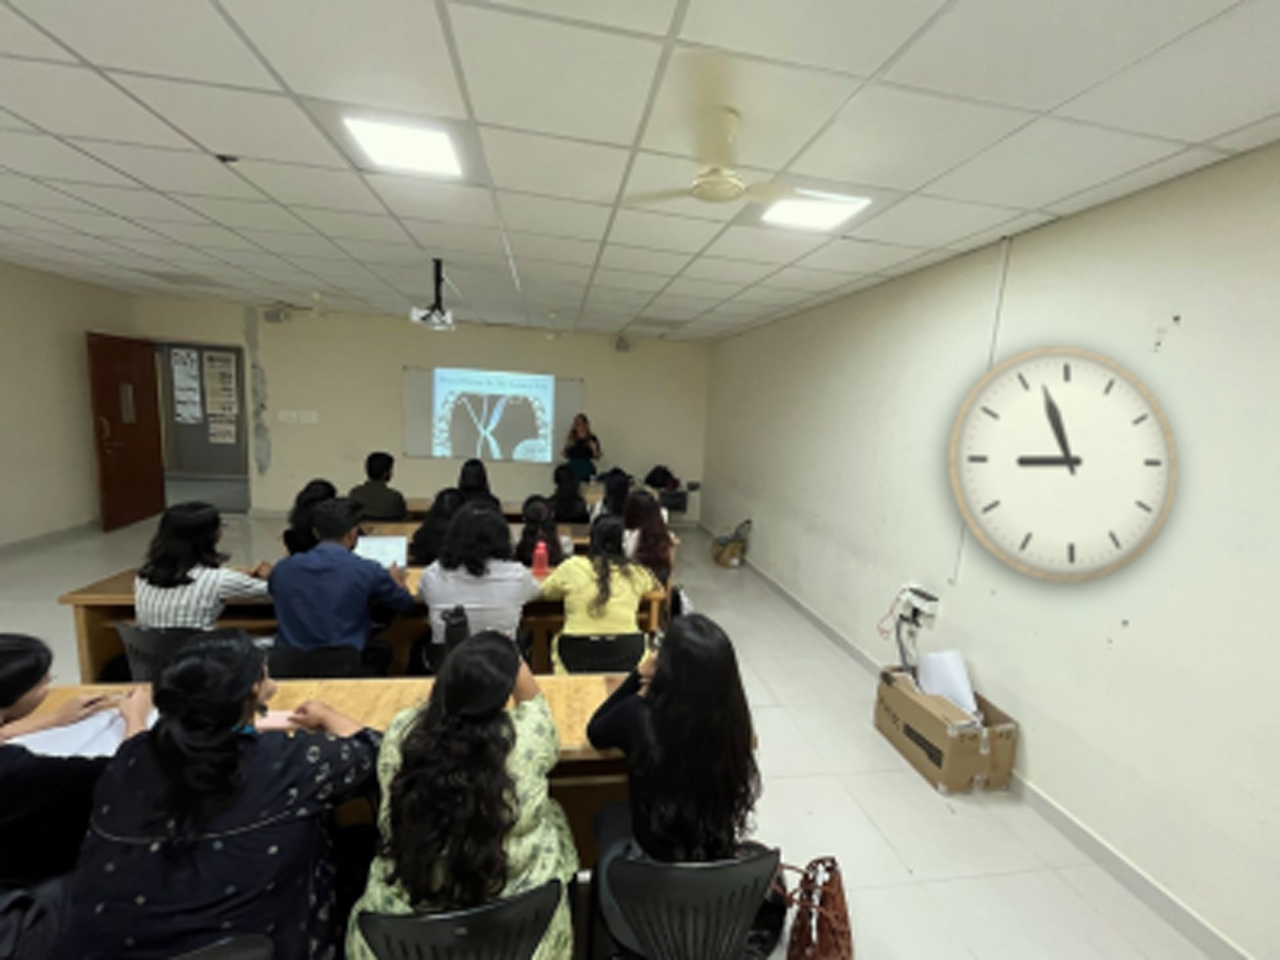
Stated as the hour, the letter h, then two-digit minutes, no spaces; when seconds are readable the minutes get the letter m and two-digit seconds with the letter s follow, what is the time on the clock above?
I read 8h57
